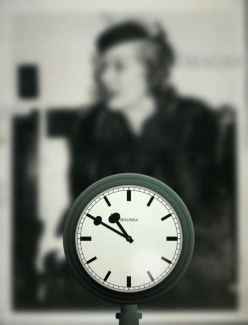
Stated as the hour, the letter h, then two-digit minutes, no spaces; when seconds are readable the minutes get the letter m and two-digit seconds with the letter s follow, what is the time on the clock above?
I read 10h50
